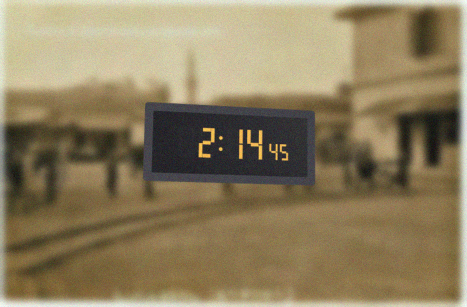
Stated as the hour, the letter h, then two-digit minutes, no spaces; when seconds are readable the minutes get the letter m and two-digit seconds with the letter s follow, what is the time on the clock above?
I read 2h14m45s
